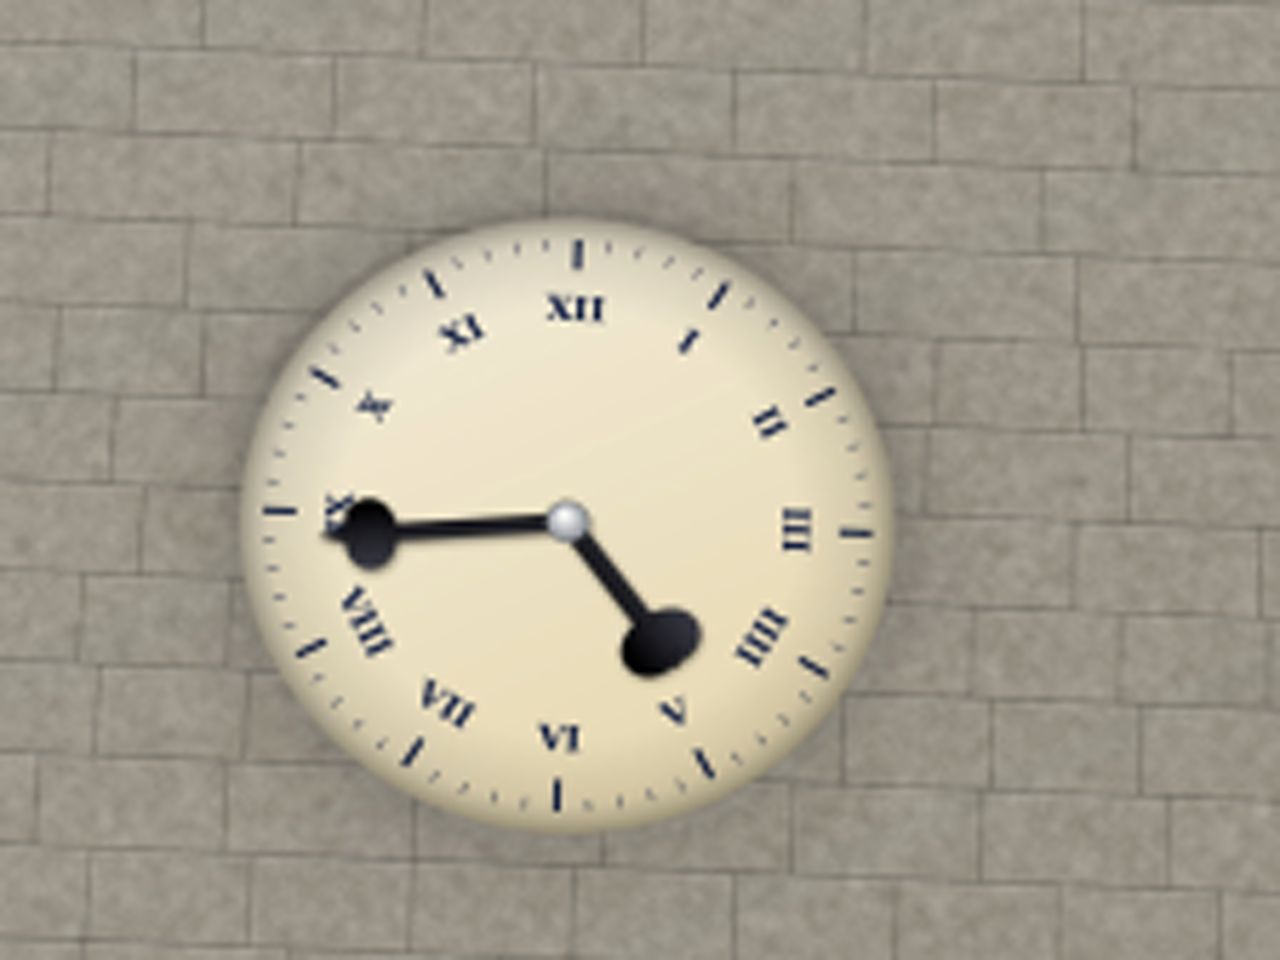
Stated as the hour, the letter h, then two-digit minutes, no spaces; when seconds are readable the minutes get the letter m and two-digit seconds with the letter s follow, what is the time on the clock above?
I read 4h44
